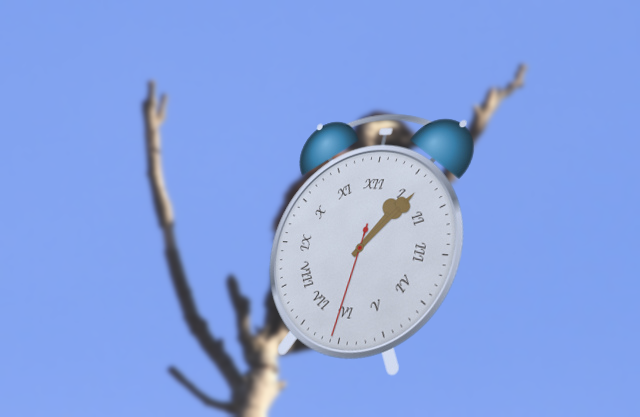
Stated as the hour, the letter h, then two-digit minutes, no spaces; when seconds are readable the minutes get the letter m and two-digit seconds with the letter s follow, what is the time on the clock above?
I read 1h06m31s
